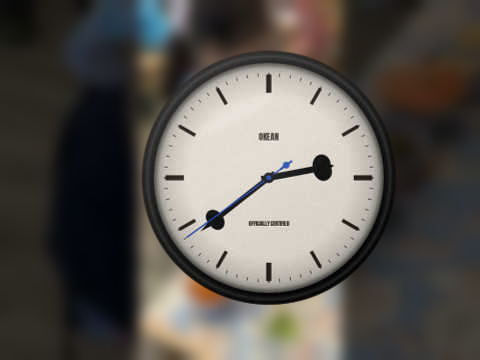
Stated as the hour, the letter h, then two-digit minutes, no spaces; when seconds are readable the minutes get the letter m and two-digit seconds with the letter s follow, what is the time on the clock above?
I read 2h38m39s
